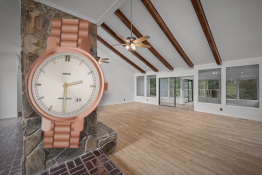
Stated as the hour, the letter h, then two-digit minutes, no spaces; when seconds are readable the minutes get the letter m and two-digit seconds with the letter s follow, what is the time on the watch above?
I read 2h30
